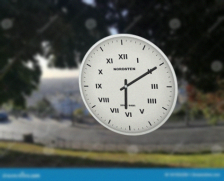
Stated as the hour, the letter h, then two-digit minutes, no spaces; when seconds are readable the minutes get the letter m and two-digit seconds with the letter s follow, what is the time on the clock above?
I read 6h10
